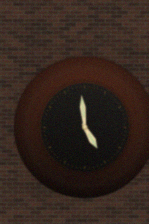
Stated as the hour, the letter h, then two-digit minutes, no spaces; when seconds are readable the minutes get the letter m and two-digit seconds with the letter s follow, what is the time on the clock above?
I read 4h59
